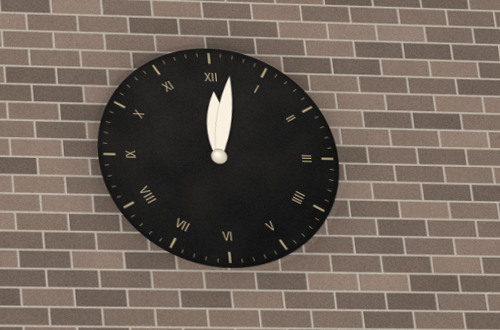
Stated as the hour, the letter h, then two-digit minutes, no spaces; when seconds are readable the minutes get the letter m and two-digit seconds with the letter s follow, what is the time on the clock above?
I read 12h02
